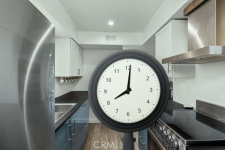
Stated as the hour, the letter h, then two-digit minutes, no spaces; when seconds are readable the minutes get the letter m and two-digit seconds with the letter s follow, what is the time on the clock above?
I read 8h01
